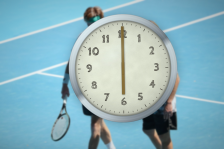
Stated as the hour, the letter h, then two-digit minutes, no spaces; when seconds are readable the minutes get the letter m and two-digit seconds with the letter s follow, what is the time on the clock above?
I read 6h00
